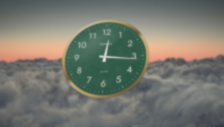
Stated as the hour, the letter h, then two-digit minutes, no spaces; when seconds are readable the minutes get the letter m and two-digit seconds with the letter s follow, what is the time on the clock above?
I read 12h16
